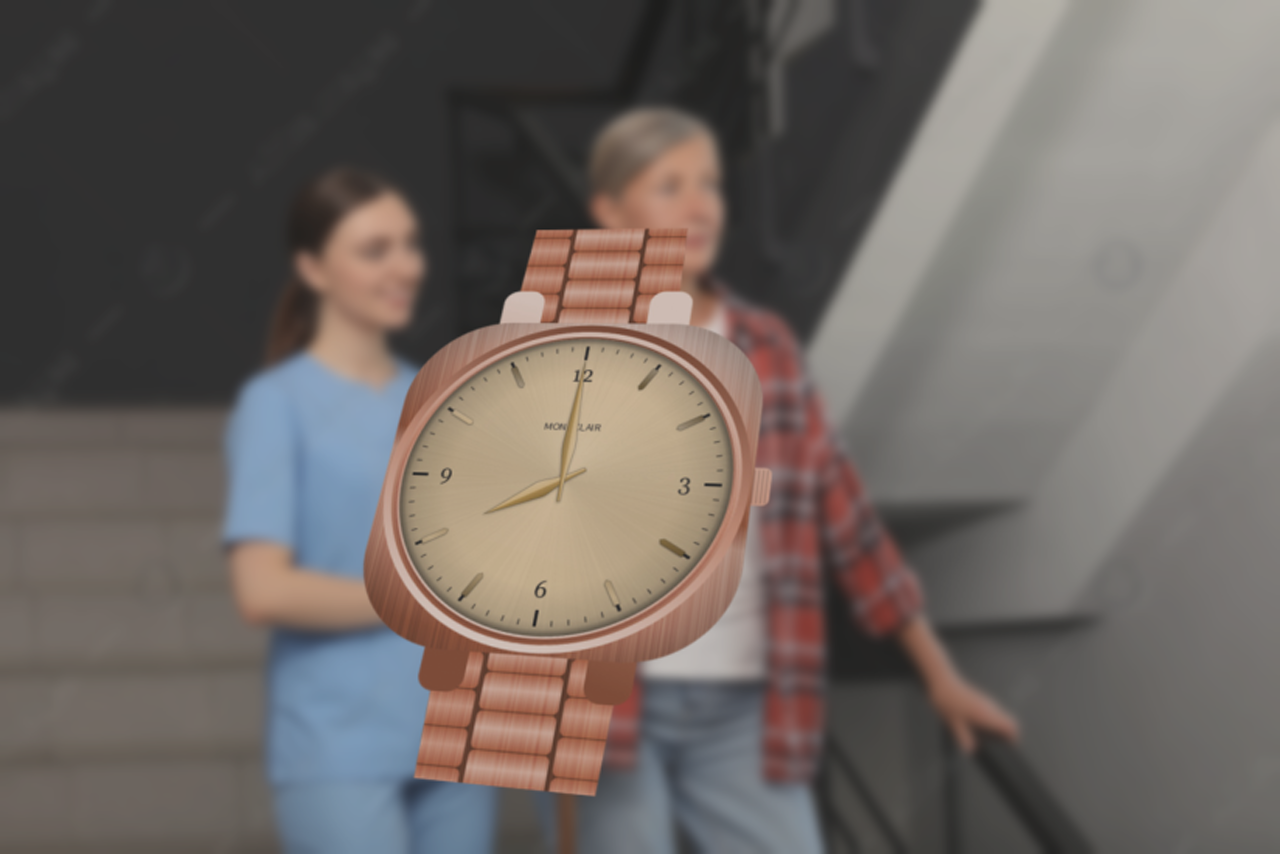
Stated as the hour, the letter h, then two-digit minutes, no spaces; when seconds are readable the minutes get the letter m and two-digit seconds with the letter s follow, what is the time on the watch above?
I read 8h00
